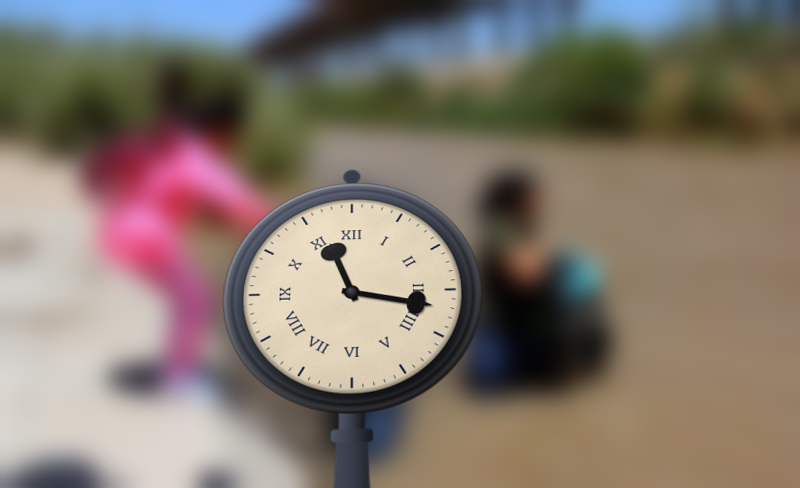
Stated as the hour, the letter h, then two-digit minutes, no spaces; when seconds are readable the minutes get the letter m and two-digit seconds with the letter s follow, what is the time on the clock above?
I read 11h17
